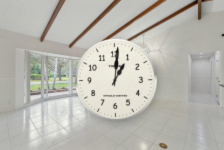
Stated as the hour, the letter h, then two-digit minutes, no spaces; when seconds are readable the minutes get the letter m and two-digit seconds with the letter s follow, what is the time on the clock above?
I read 1h01
